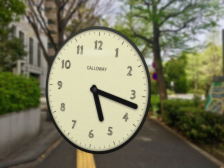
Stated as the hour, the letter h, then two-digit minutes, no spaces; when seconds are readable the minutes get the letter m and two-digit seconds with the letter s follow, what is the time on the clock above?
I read 5h17
